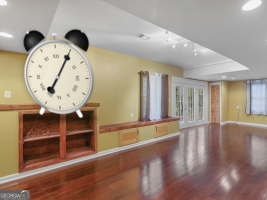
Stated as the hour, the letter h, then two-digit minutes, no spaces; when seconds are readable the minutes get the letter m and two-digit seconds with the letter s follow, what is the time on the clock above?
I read 7h05
